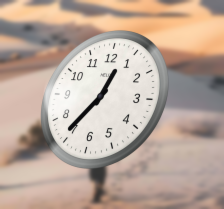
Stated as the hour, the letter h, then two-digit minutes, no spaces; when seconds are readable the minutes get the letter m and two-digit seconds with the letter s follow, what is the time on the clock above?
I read 12h36
